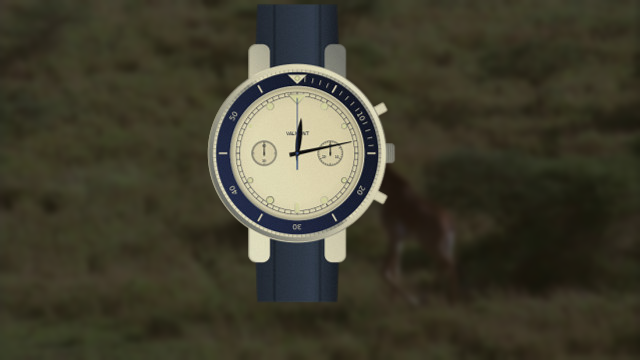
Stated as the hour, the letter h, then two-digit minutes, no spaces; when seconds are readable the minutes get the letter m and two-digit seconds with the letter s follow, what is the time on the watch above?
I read 12h13
